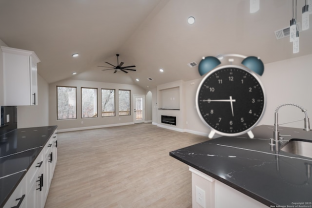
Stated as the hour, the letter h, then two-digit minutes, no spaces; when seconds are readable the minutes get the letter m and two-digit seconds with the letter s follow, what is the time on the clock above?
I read 5h45
